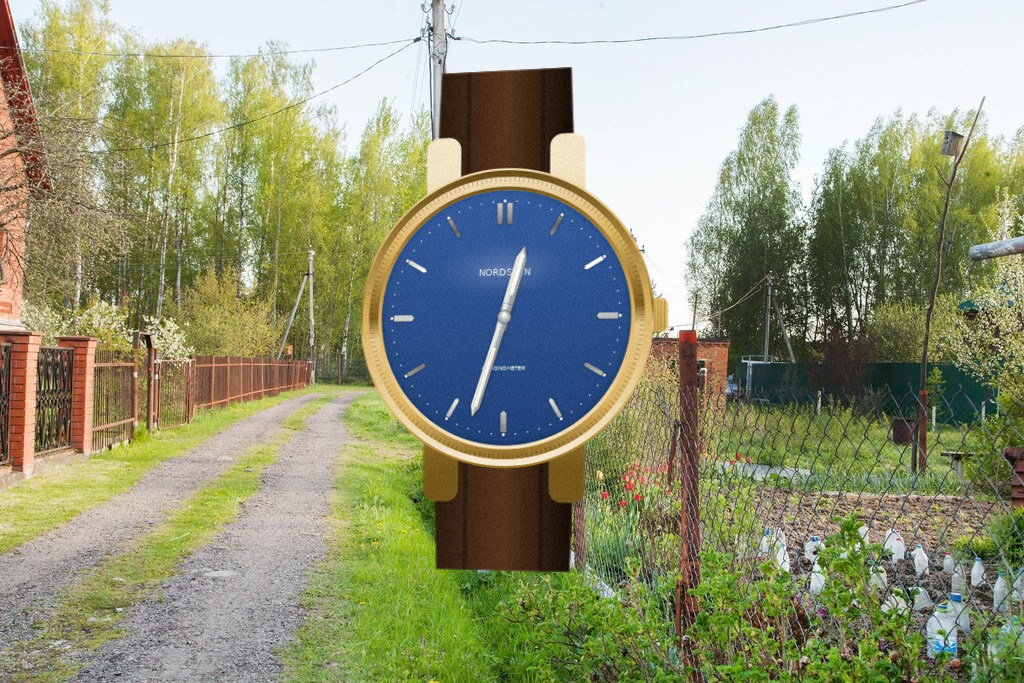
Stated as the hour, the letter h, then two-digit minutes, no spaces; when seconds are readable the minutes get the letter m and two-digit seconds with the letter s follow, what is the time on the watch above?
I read 12h33
